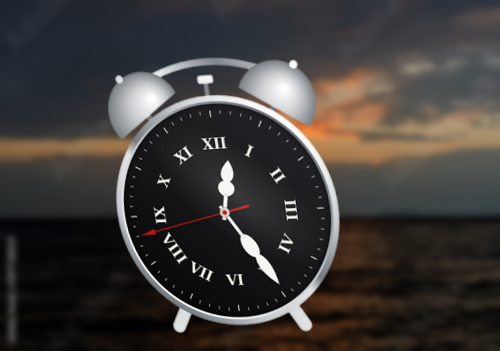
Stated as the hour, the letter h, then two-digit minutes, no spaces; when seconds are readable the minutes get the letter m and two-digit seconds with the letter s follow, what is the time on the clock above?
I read 12h24m43s
